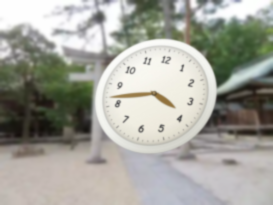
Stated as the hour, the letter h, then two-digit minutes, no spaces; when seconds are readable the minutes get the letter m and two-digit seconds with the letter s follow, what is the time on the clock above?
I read 3h42
